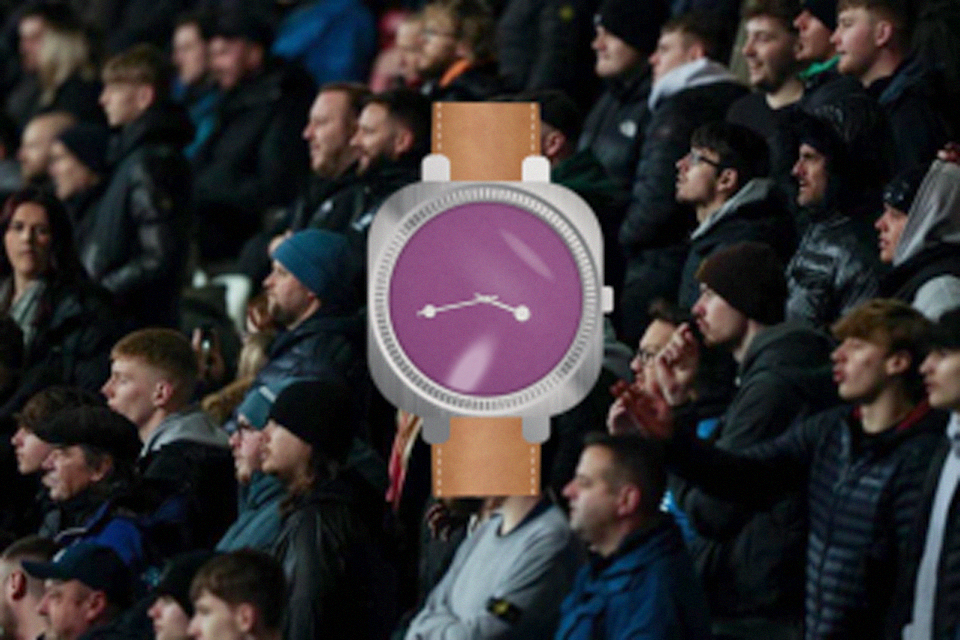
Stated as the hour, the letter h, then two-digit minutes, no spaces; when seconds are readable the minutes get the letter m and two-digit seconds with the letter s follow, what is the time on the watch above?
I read 3h43
